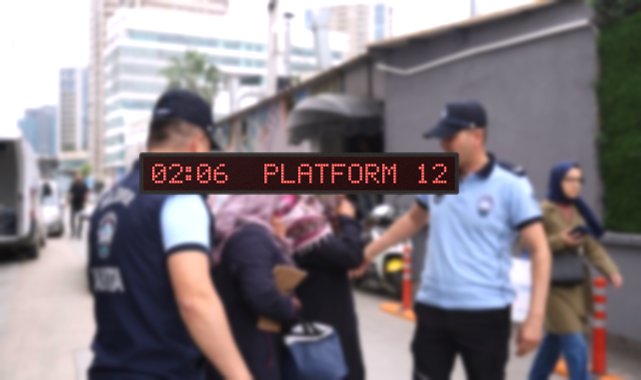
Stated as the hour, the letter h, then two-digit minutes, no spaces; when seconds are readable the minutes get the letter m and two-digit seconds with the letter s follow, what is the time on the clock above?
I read 2h06
